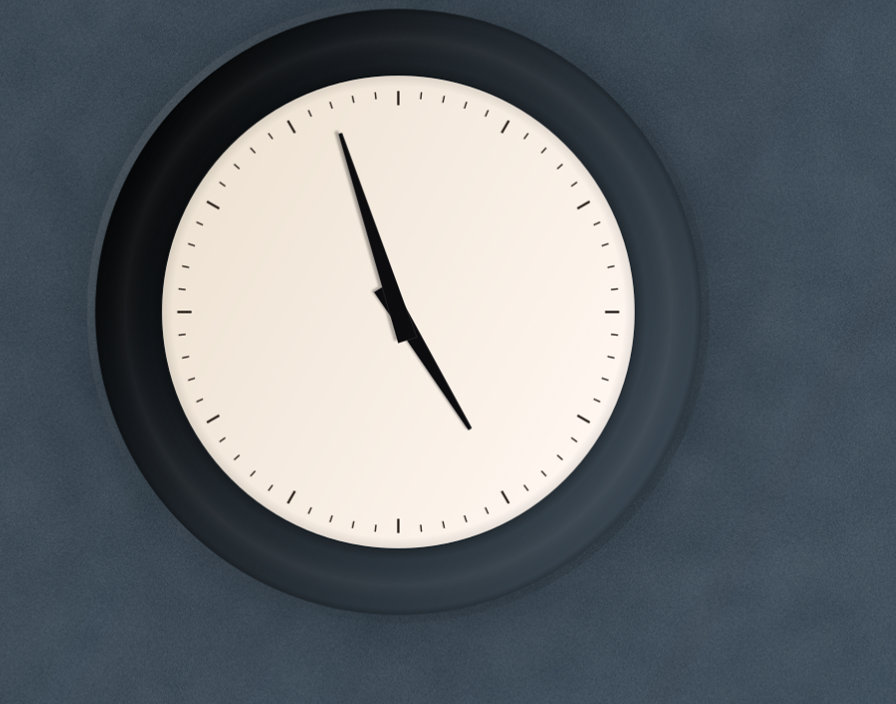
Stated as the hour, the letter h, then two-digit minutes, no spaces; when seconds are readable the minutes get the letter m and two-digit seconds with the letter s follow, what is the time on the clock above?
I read 4h57
